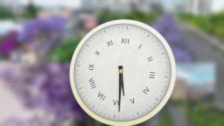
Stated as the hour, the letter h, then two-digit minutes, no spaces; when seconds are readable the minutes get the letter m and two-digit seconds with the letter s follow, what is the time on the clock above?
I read 5h29
